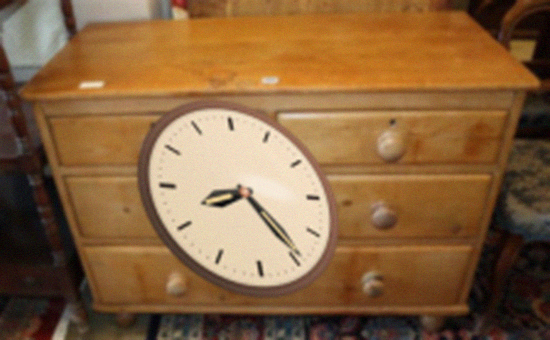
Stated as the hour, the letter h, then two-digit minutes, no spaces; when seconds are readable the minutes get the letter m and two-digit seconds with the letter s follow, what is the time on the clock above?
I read 8h24
